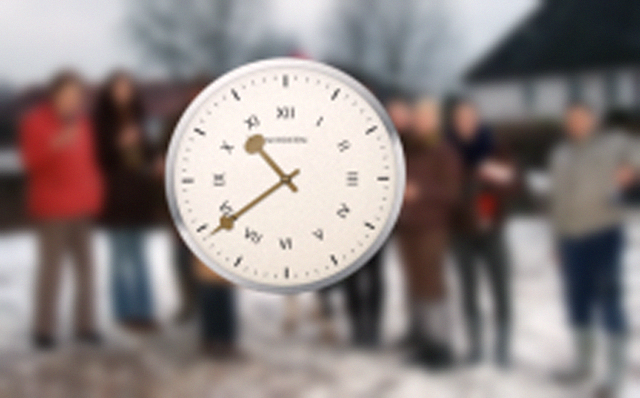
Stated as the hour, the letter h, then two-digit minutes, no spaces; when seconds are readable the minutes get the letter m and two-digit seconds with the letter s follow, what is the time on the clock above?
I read 10h39
